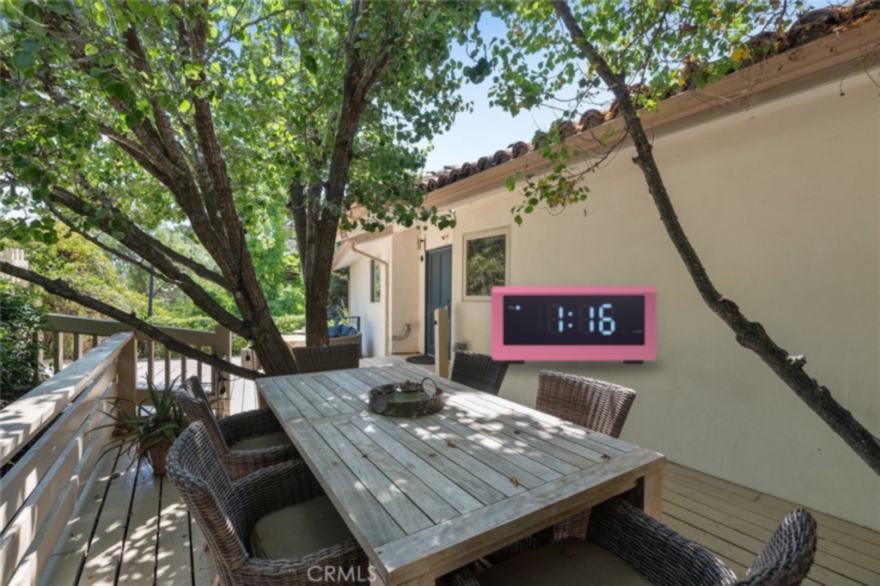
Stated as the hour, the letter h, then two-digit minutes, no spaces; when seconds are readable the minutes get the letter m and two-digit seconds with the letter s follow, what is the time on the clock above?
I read 1h16
